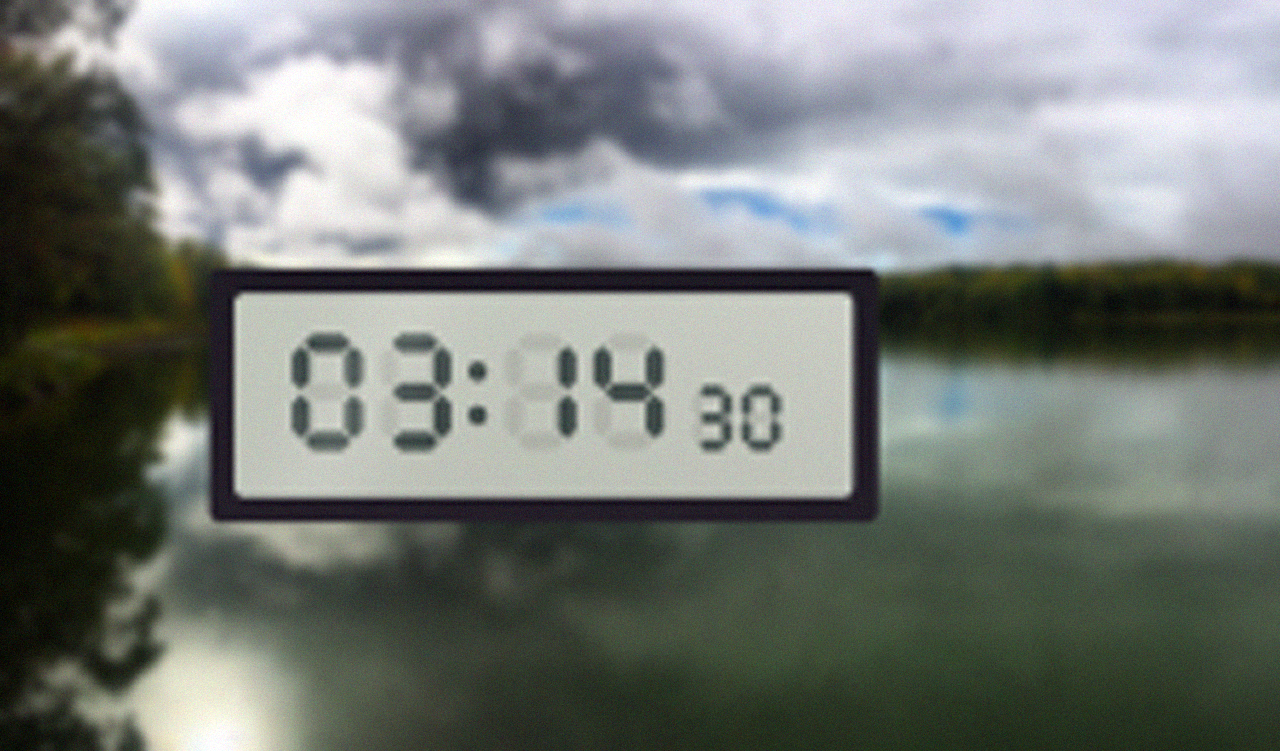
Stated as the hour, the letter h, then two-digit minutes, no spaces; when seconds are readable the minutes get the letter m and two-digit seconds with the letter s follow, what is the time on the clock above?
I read 3h14m30s
